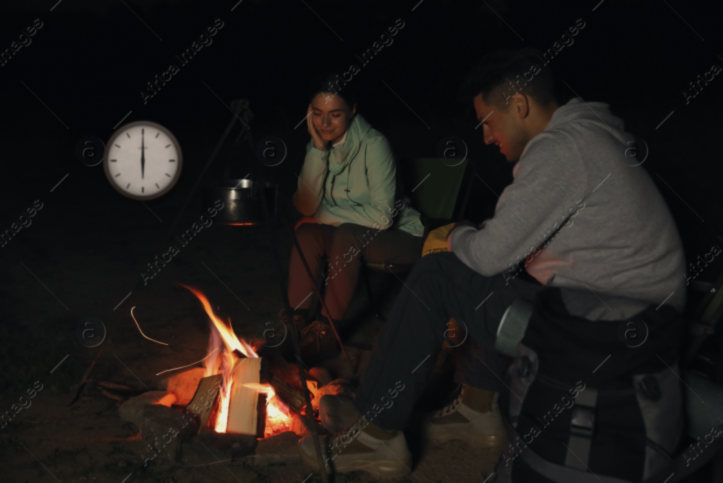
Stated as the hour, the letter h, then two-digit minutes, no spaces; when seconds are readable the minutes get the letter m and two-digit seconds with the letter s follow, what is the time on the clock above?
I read 6h00
